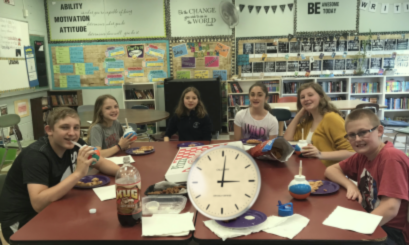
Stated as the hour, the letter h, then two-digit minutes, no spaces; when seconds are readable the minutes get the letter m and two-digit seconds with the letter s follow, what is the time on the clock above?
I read 3h01
